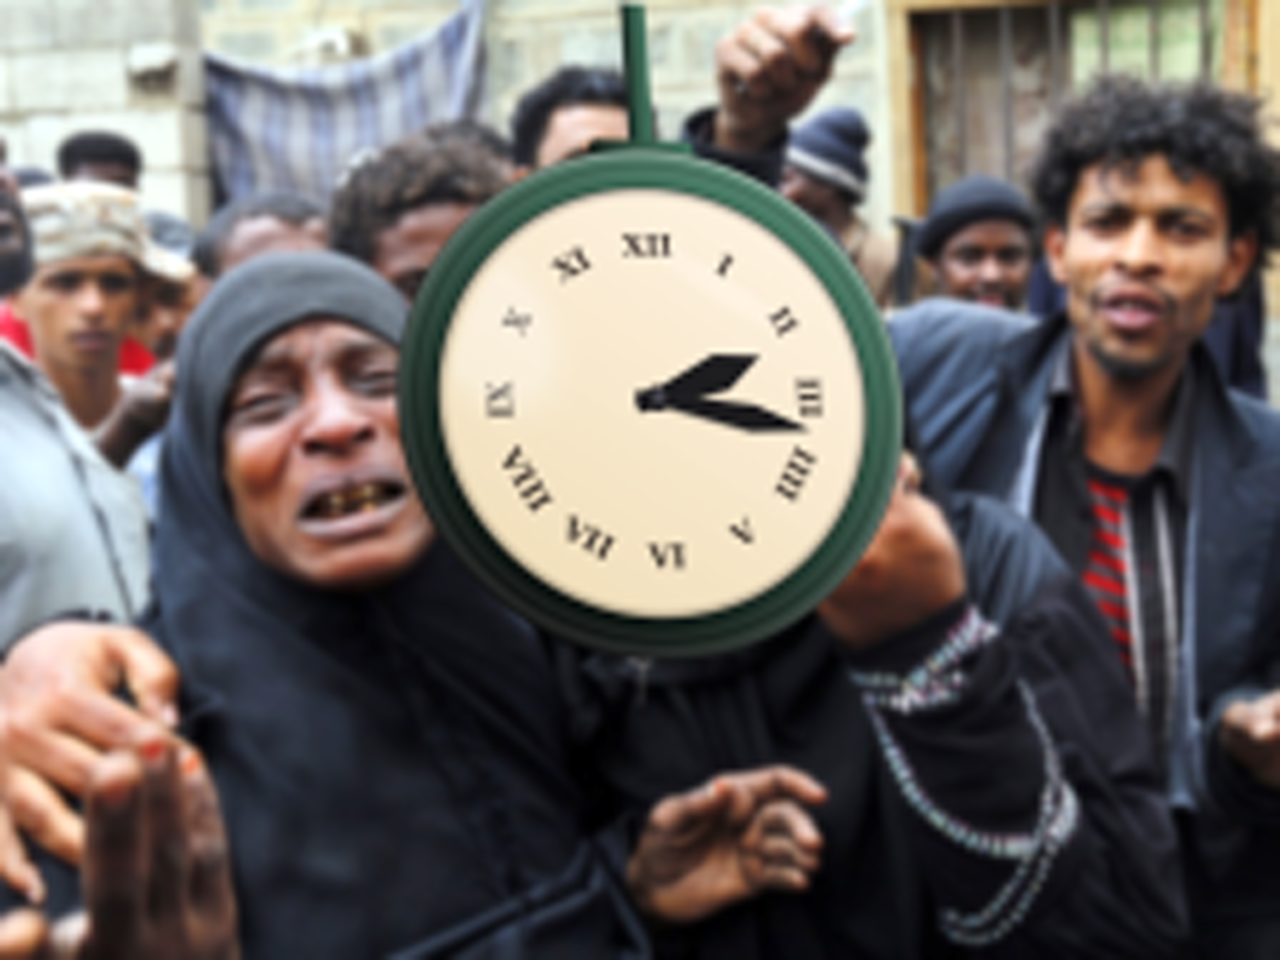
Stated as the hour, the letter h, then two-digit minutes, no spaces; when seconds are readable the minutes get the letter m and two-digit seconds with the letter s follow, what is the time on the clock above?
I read 2h17
